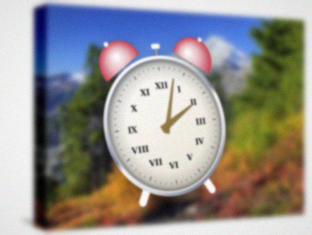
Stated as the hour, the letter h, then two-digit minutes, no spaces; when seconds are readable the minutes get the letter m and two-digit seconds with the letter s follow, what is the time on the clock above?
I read 2h03
